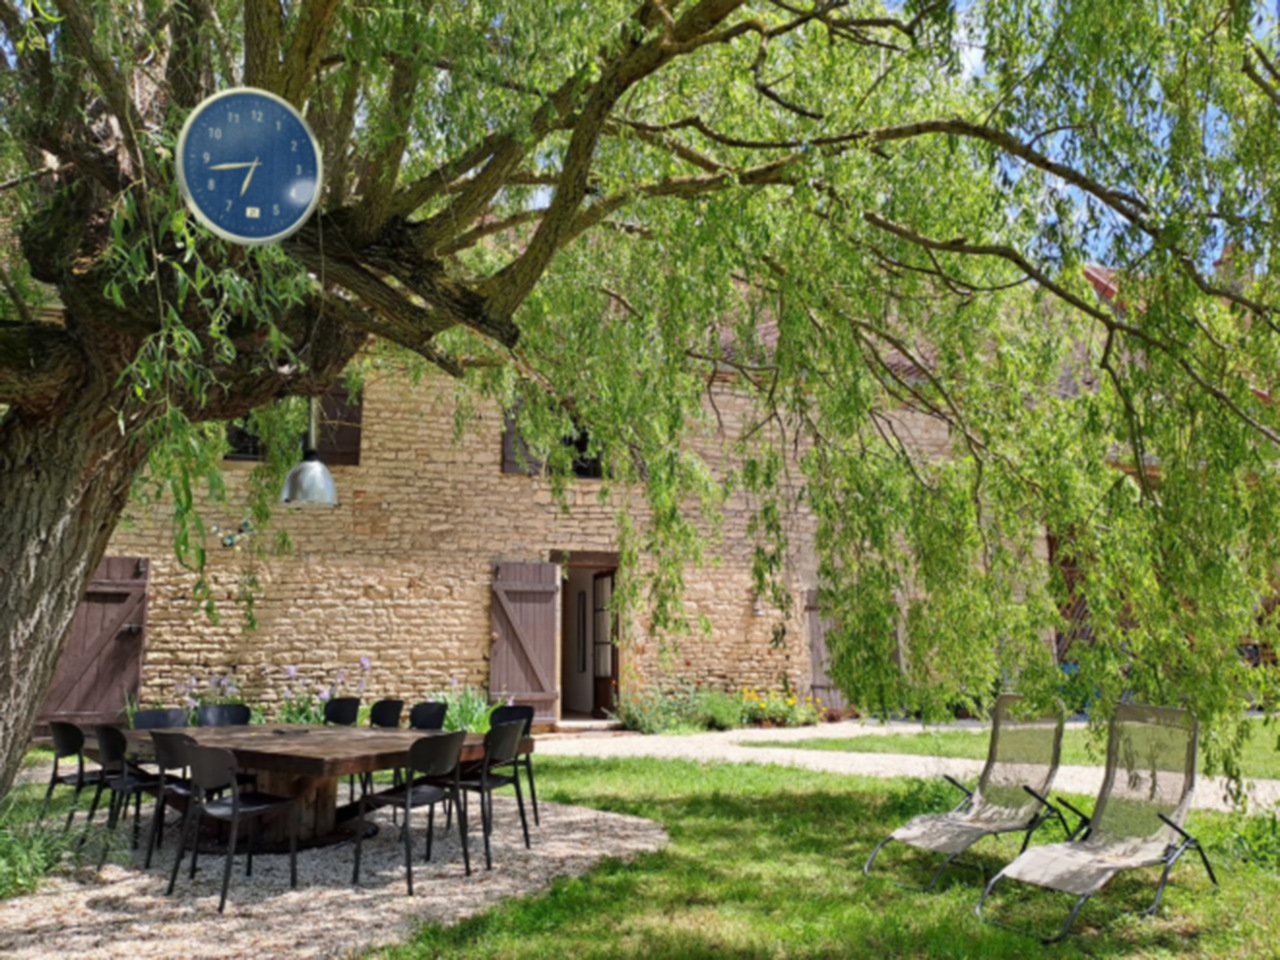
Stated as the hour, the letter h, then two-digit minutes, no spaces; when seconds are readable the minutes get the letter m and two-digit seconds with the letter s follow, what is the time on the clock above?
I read 6h43
